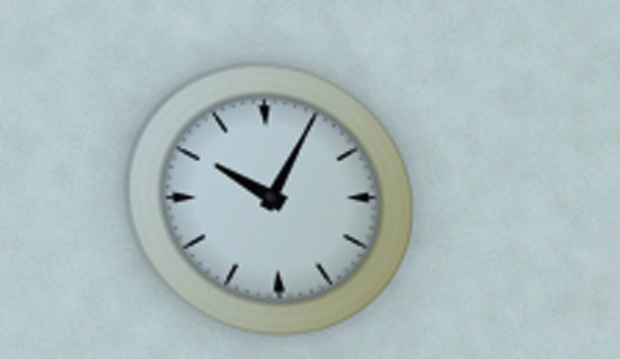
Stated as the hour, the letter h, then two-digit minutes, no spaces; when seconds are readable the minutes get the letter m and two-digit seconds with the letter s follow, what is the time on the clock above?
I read 10h05
